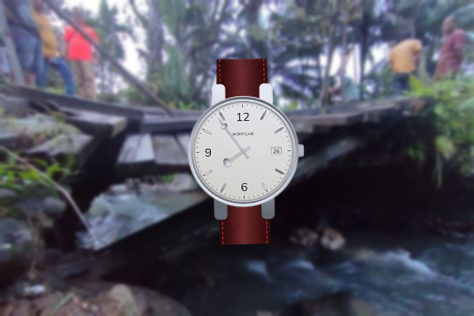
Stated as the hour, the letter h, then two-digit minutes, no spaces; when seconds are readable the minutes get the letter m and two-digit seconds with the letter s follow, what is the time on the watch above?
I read 7h54
